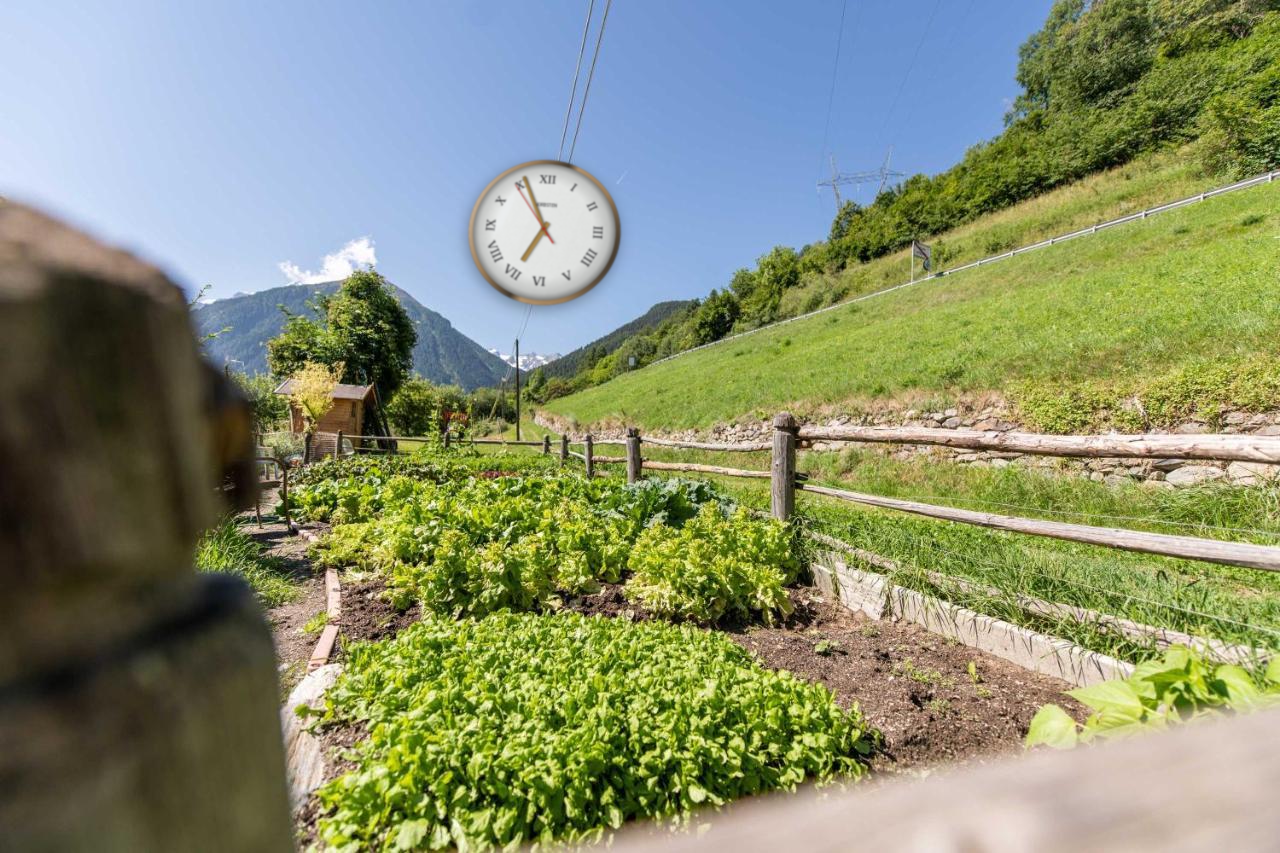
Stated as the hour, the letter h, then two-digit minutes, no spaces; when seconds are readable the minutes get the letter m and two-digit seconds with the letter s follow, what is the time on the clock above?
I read 6h55m54s
